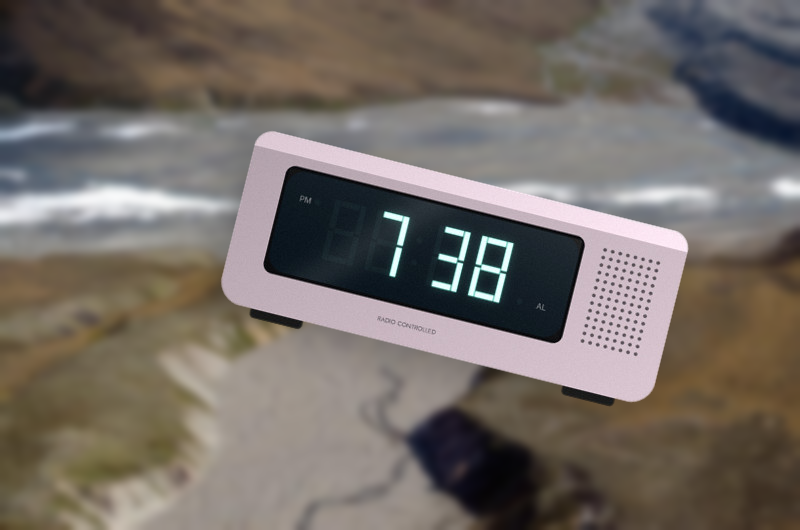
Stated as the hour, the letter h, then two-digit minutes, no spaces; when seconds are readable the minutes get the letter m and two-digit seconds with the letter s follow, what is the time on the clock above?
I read 7h38
